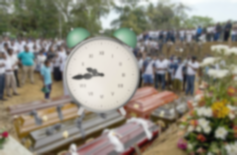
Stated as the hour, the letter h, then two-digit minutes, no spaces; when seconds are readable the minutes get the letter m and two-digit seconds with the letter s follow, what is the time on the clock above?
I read 9h44
